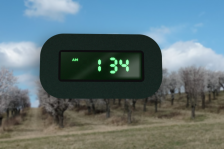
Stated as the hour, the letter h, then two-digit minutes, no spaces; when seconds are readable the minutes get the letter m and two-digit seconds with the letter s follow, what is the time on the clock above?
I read 1h34
